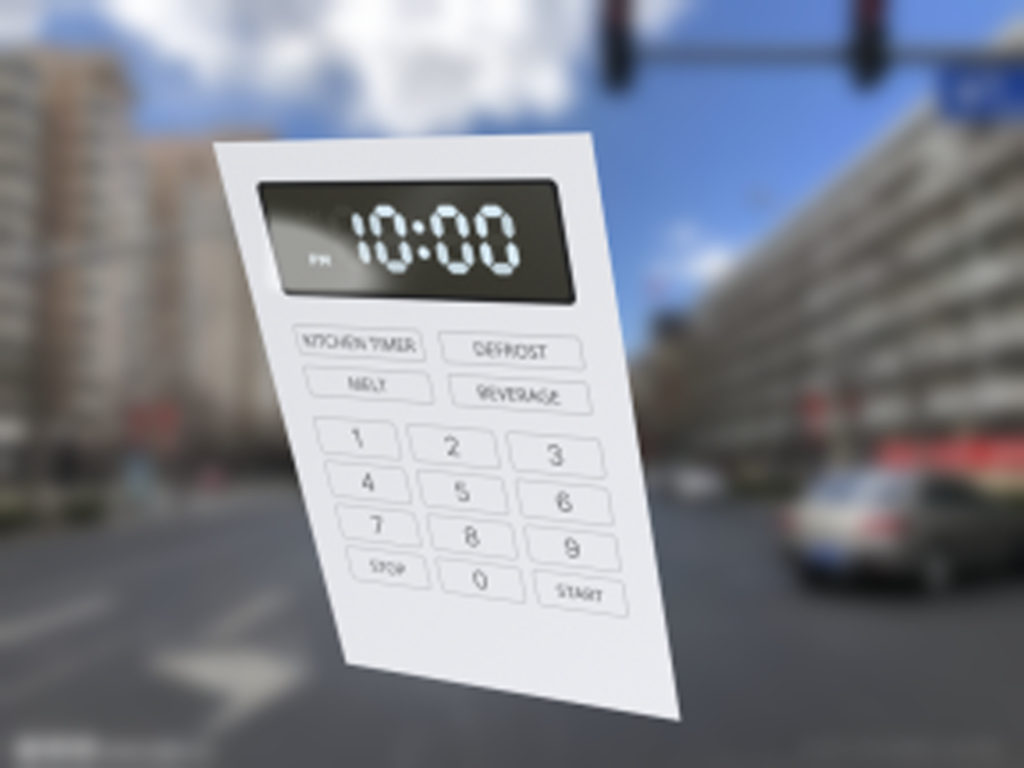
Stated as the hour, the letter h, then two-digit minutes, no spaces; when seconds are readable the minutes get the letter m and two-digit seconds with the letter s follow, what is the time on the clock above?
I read 10h00
